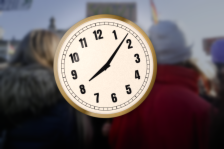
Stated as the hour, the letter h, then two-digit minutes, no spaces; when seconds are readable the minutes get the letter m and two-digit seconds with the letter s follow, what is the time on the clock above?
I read 8h08
